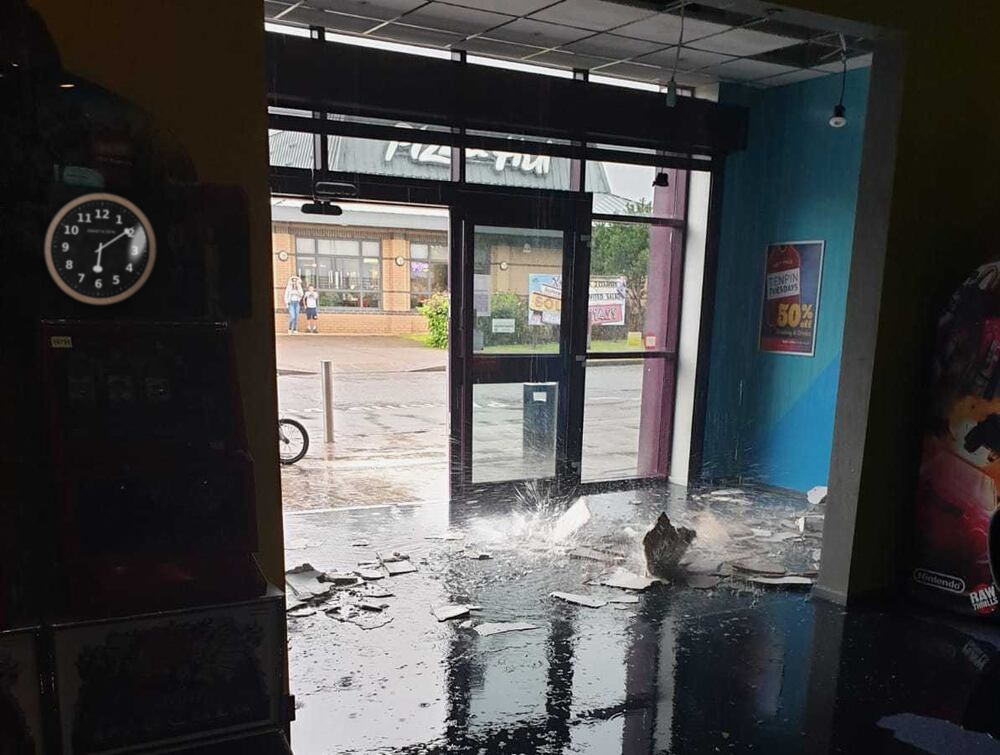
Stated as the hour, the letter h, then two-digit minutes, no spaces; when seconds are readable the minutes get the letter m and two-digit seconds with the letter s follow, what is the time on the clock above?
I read 6h09
